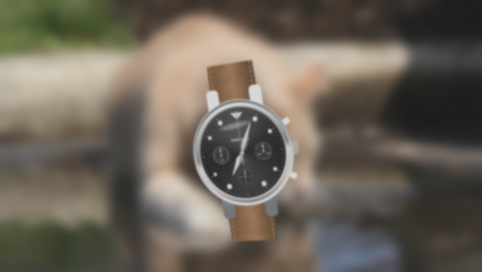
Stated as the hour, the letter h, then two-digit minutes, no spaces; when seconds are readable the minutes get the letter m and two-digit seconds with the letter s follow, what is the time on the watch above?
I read 7h04
